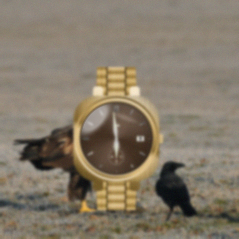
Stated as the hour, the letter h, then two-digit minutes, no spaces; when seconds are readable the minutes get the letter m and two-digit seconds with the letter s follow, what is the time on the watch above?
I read 5h59
